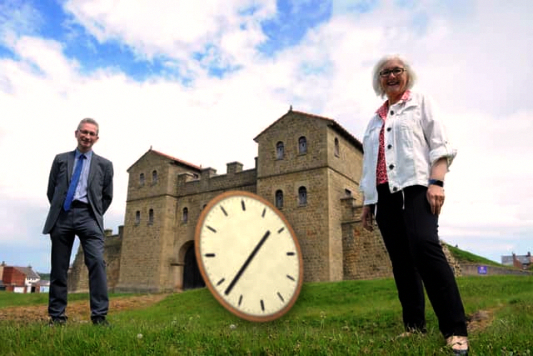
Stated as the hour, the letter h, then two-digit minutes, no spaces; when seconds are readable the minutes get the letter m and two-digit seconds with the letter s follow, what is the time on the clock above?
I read 1h38
